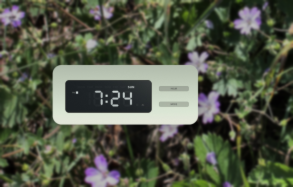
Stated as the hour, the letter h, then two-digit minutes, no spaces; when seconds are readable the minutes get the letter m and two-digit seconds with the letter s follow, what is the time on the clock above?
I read 7h24
